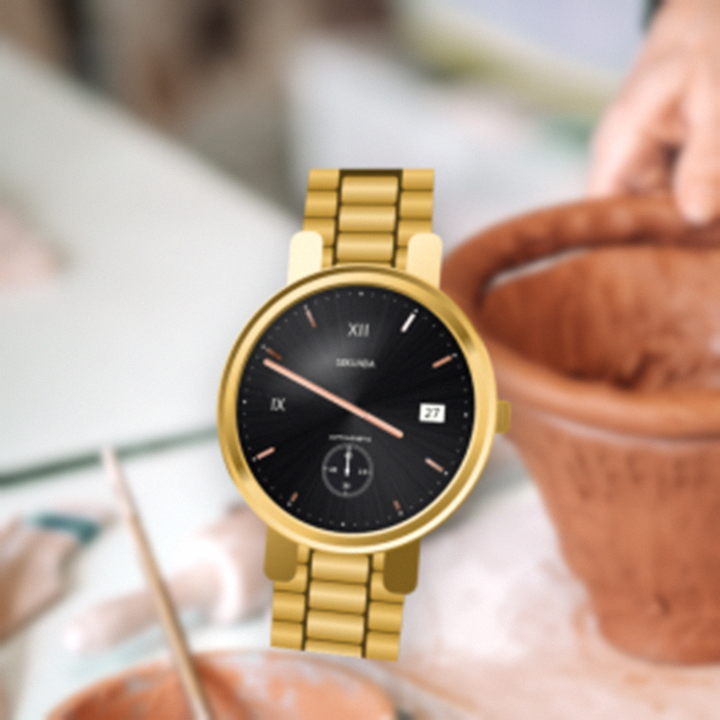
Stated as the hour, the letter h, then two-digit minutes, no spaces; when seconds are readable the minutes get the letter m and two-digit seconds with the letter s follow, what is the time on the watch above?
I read 3h49
